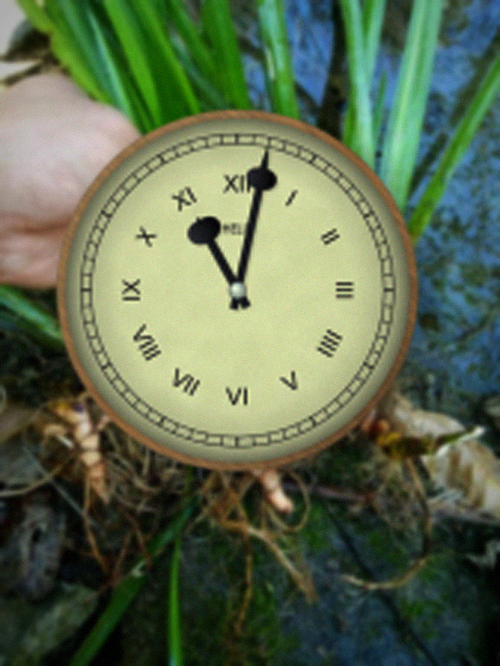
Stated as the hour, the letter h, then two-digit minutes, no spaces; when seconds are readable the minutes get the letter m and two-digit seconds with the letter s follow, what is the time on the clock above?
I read 11h02
